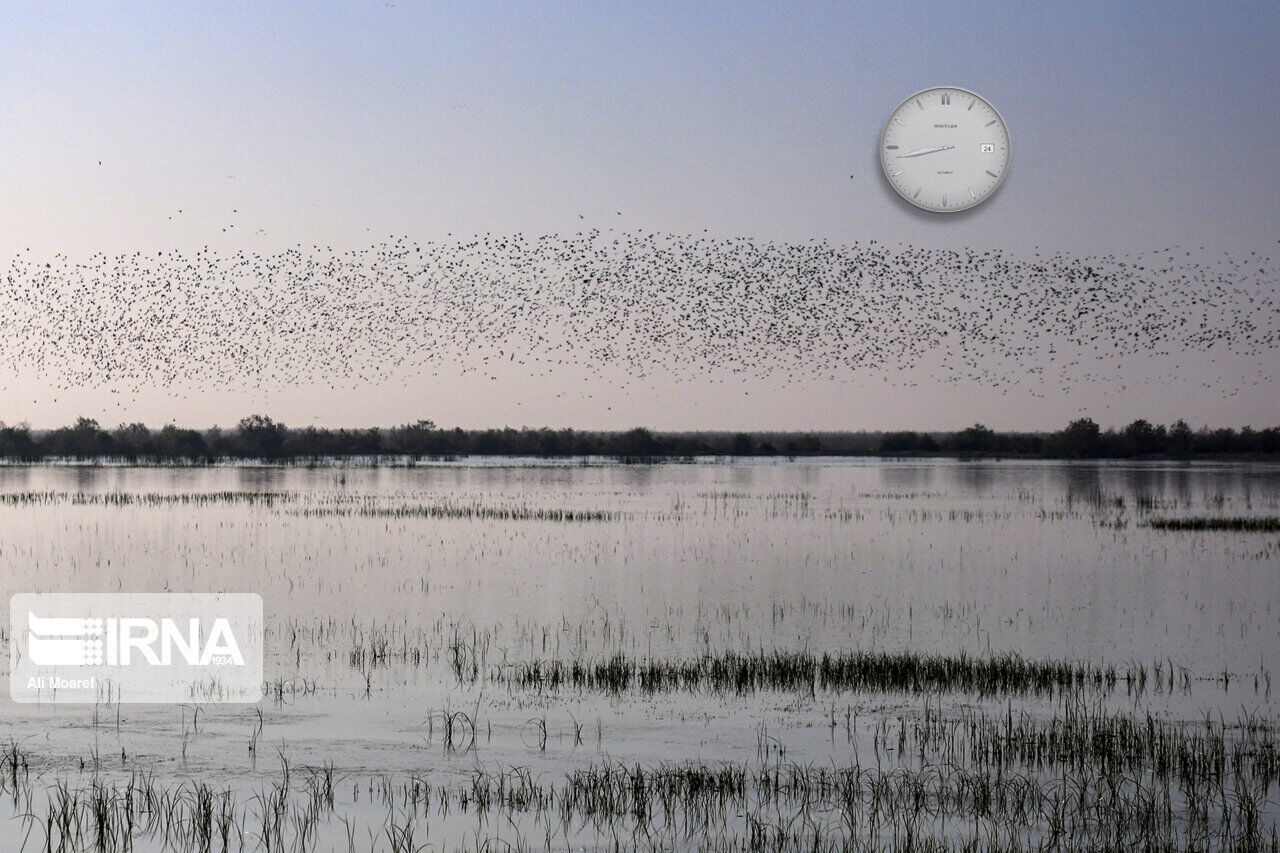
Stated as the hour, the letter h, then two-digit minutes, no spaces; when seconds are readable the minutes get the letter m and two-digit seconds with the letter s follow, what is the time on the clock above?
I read 8h43
